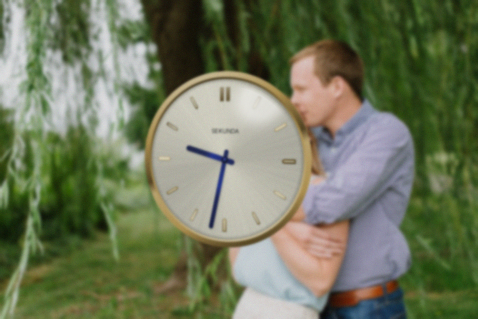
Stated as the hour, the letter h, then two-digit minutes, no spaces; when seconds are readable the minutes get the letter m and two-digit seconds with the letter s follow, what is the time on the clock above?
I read 9h32
